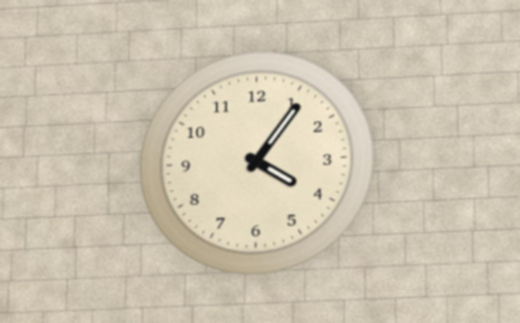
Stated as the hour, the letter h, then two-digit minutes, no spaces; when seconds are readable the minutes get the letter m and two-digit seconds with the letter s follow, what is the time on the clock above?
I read 4h06
